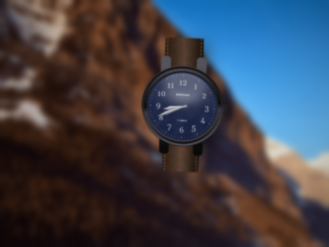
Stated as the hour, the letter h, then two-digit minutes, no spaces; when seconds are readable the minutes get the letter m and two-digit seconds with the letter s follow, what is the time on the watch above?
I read 8h41
